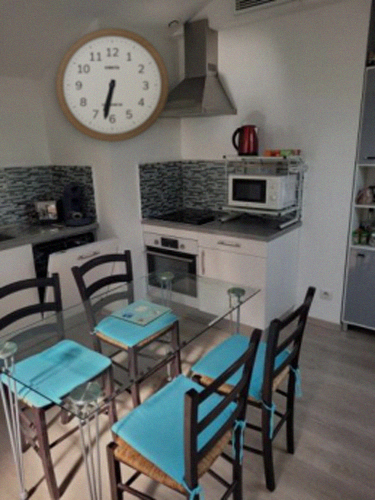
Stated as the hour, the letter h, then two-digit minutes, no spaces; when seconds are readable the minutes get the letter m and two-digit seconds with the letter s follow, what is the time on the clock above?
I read 6h32
